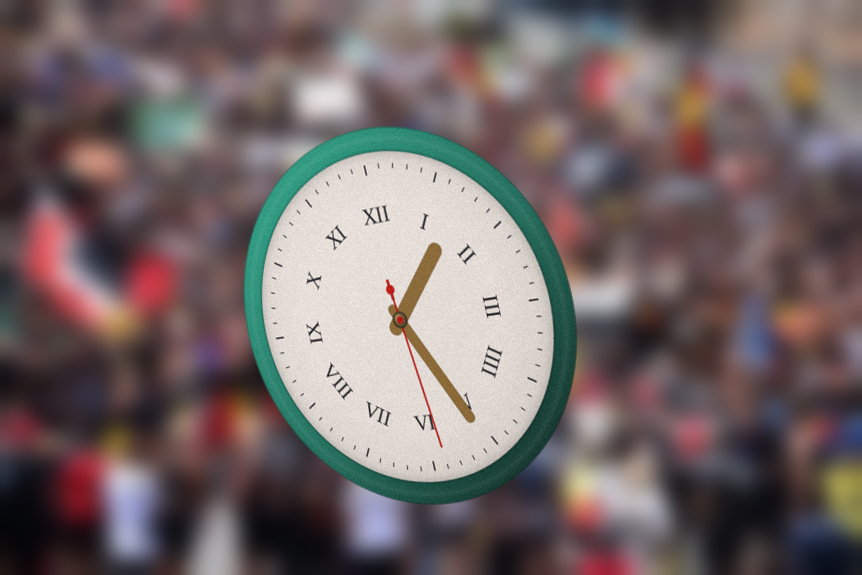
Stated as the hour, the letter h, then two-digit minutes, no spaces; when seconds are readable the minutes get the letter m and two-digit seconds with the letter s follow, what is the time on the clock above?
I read 1h25m29s
